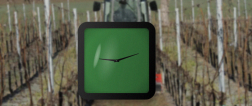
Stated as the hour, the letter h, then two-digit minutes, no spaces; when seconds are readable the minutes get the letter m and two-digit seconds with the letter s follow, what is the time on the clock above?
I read 9h12
